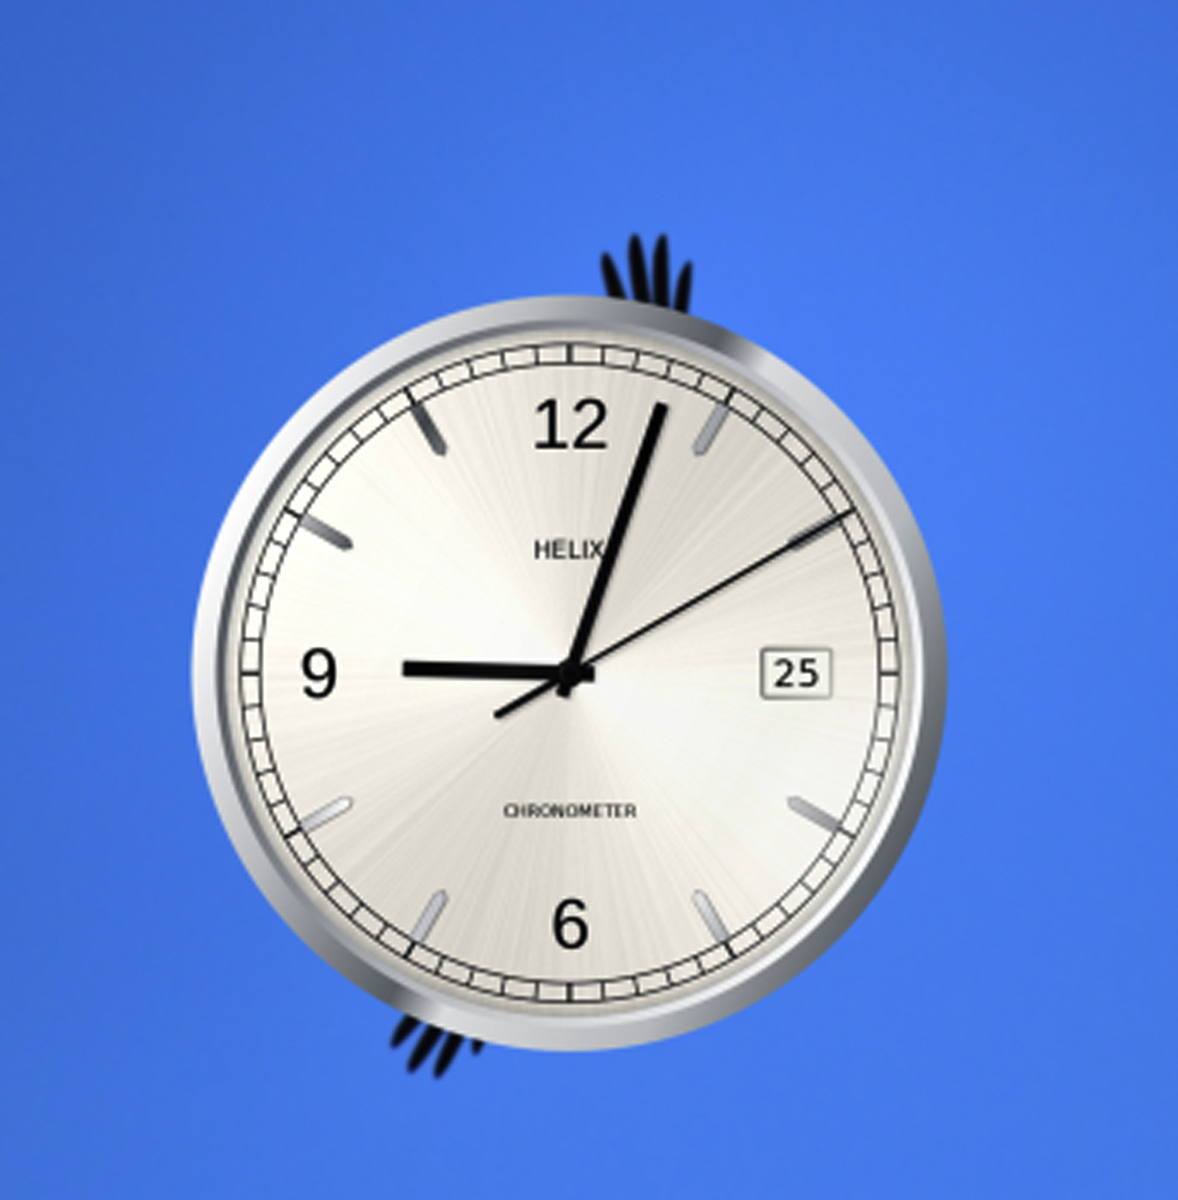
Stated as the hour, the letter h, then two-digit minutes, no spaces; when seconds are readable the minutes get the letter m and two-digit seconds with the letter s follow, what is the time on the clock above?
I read 9h03m10s
